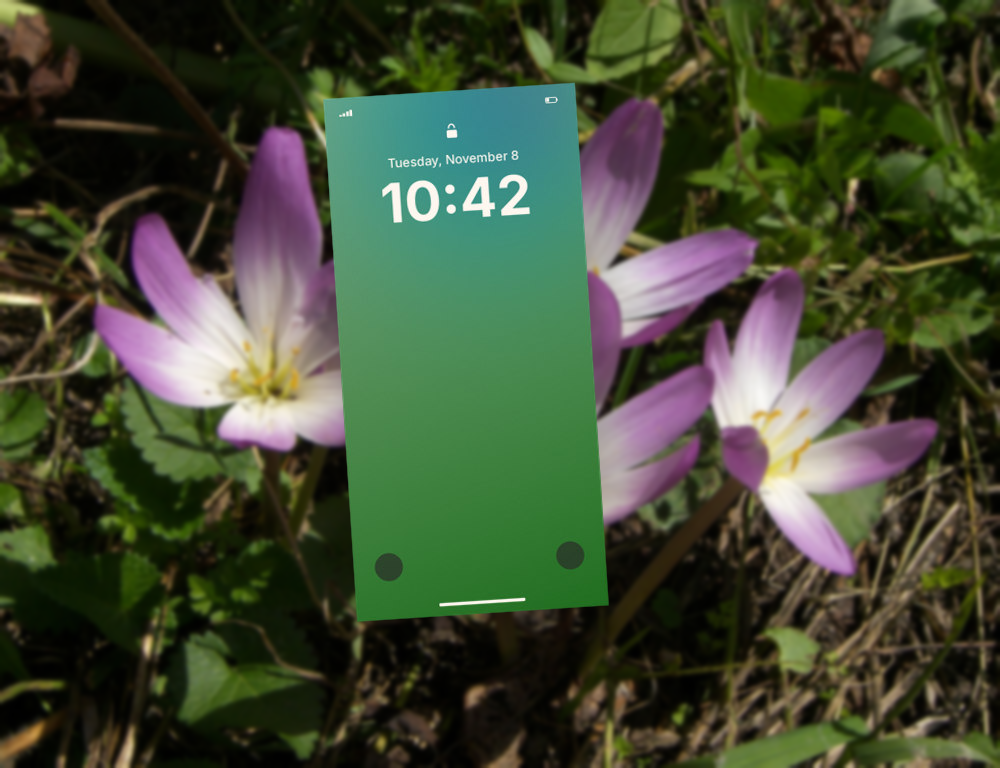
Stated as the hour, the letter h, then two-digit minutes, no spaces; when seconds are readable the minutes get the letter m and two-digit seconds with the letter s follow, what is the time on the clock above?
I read 10h42
